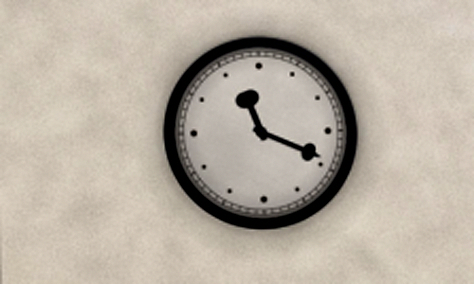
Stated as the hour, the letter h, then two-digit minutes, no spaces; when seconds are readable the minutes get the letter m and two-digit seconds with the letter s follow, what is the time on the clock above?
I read 11h19
